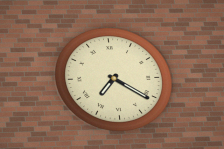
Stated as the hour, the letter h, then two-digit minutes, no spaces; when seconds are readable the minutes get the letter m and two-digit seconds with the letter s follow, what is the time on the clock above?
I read 7h21
